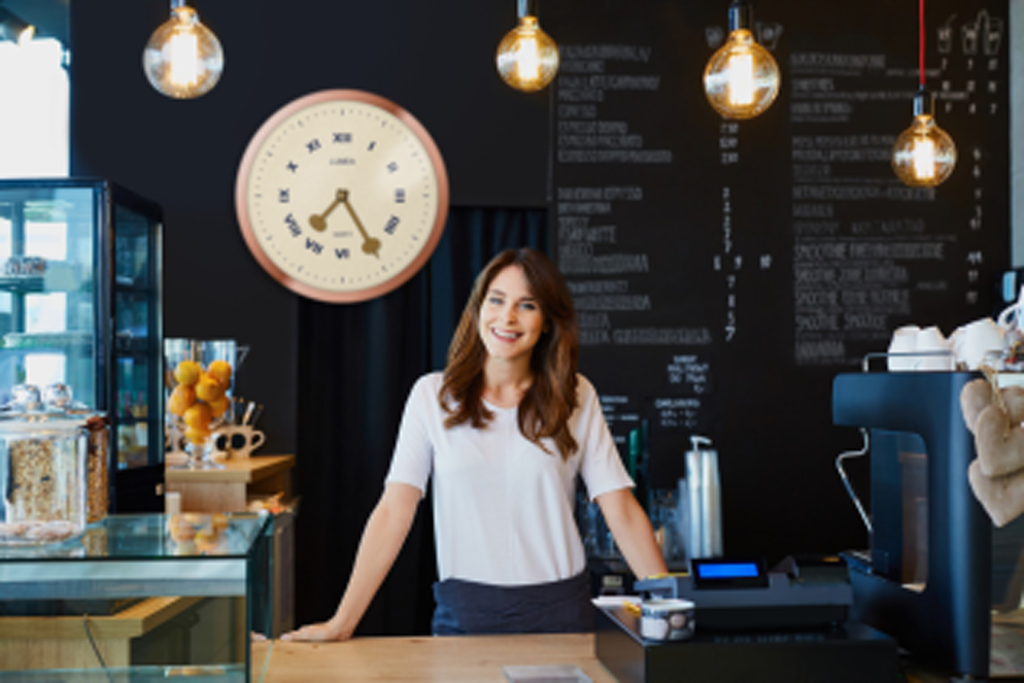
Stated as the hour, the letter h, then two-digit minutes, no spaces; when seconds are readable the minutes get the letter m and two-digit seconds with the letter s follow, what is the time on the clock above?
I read 7h25
